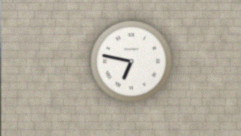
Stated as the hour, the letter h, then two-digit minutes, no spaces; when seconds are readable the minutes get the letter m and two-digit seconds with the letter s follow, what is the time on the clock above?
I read 6h47
